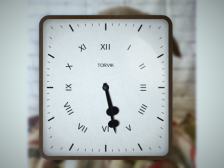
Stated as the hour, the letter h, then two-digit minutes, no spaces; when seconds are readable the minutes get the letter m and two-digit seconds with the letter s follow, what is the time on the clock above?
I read 5h28
